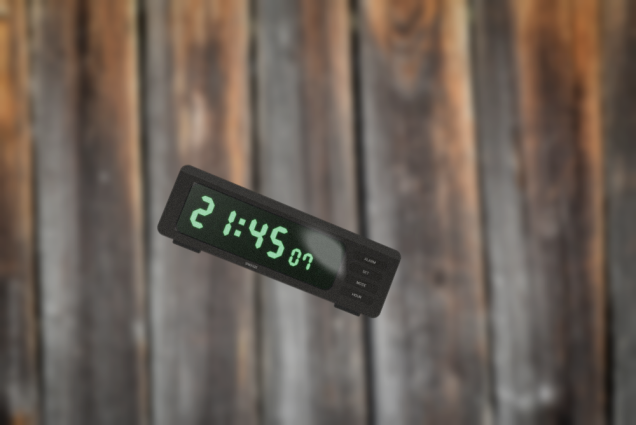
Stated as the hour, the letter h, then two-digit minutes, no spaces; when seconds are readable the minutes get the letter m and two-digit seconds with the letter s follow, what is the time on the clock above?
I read 21h45m07s
